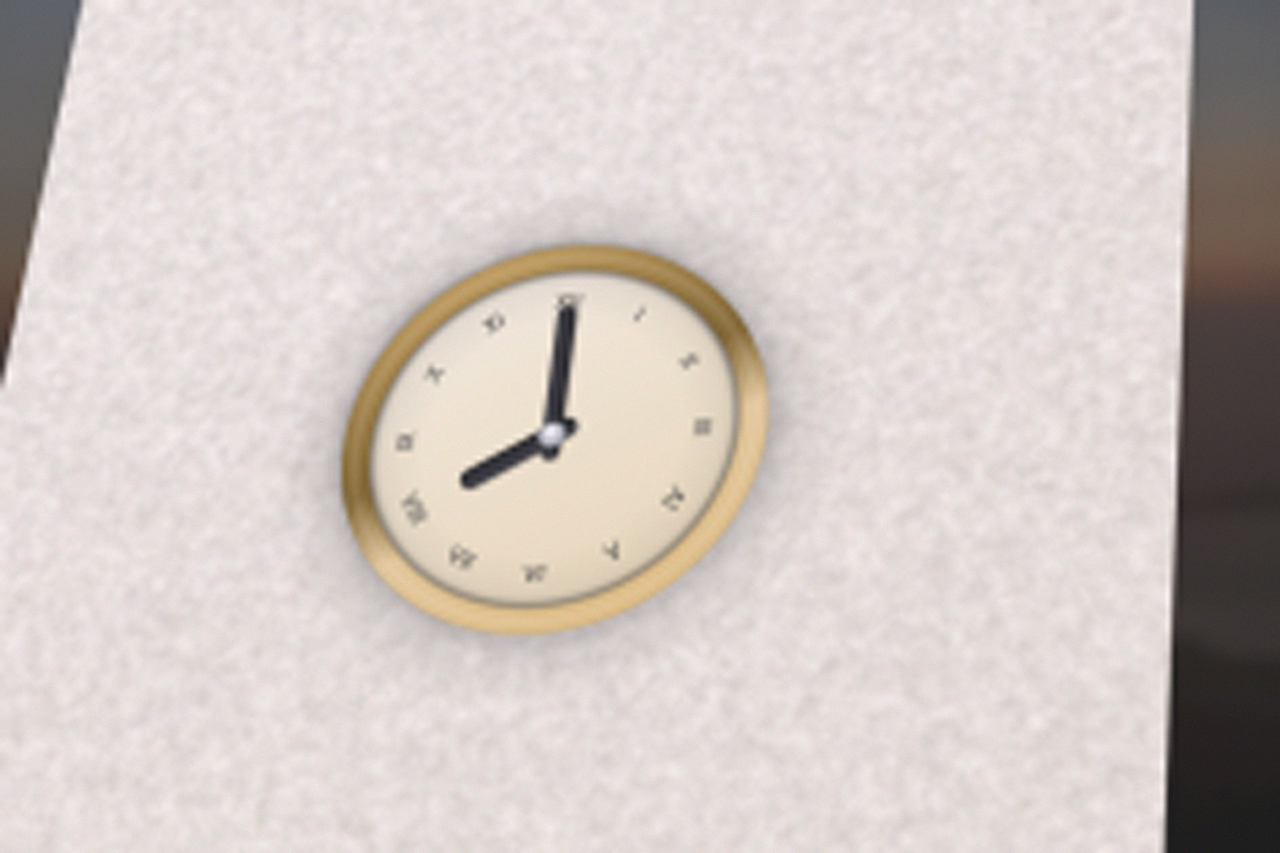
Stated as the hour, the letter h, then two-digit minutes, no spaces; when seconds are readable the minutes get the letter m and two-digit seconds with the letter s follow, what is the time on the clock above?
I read 8h00
